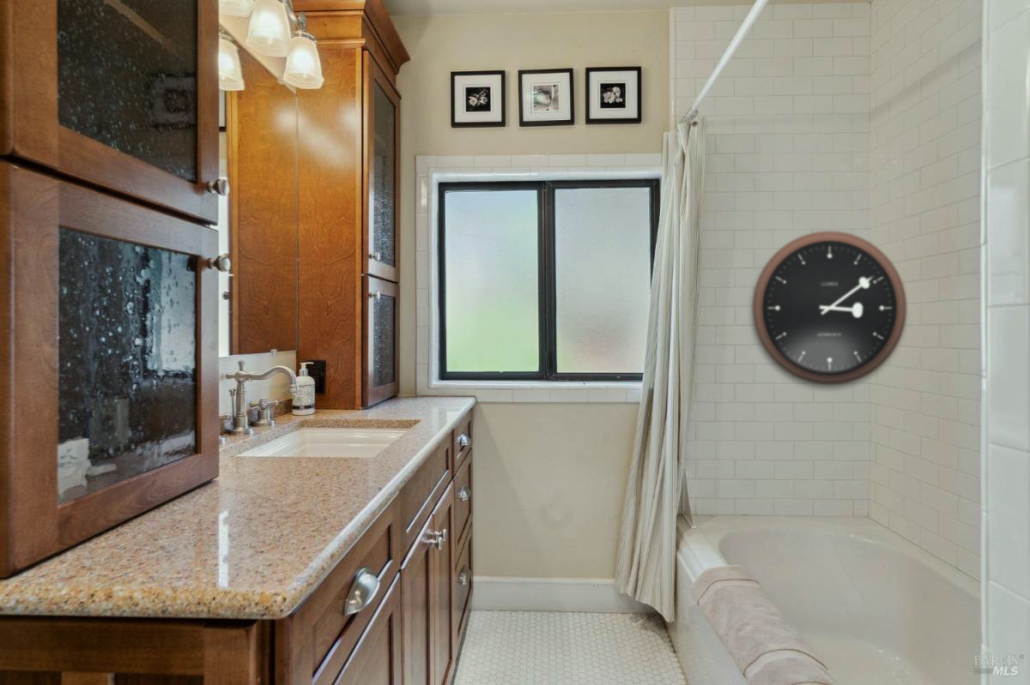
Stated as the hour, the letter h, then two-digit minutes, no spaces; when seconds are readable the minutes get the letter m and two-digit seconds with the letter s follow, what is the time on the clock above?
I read 3h09
